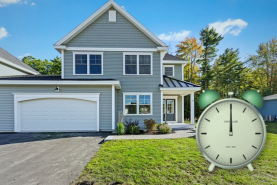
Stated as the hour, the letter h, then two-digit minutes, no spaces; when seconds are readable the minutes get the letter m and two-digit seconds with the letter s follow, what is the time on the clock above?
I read 12h00
